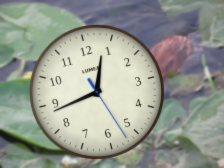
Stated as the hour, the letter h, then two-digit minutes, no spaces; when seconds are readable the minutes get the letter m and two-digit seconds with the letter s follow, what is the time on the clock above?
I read 12h43m27s
